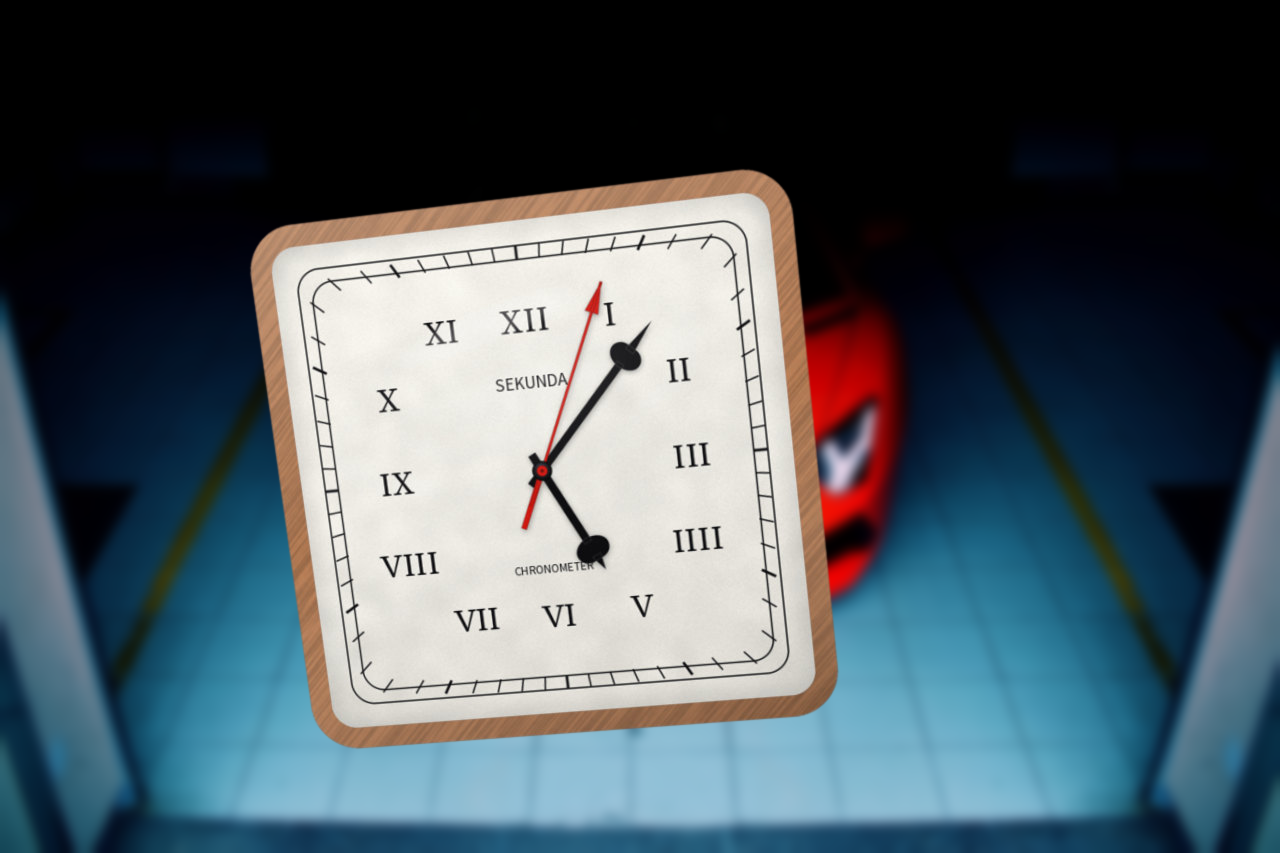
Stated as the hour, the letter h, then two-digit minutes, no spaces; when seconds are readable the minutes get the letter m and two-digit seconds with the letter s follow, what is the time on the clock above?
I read 5h07m04s
